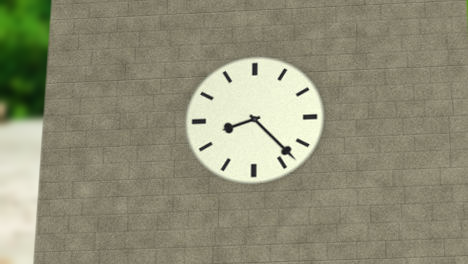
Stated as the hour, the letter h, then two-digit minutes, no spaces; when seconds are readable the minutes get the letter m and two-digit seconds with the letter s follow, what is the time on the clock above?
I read 8h23
